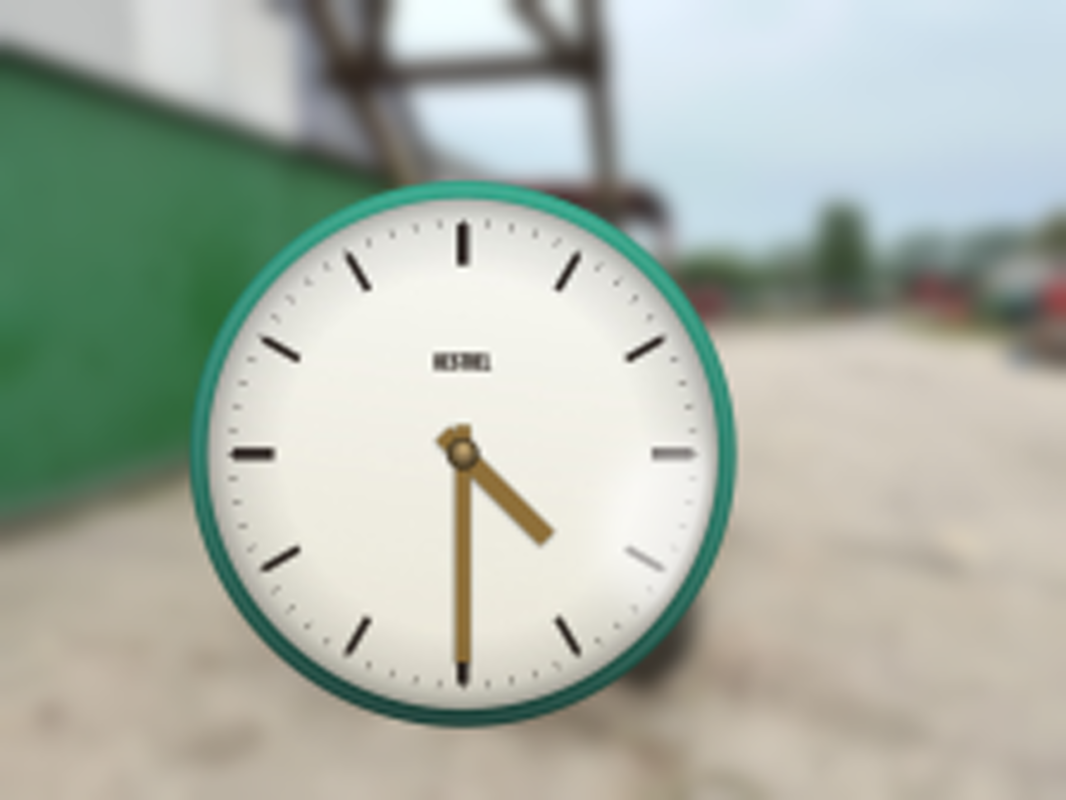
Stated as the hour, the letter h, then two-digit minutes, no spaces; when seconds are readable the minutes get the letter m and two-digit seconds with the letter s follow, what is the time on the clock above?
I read 4h30
